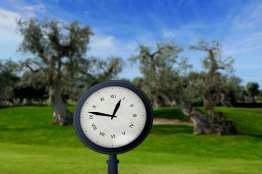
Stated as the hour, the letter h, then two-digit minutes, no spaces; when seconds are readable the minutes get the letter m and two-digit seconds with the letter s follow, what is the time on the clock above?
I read 12h47
